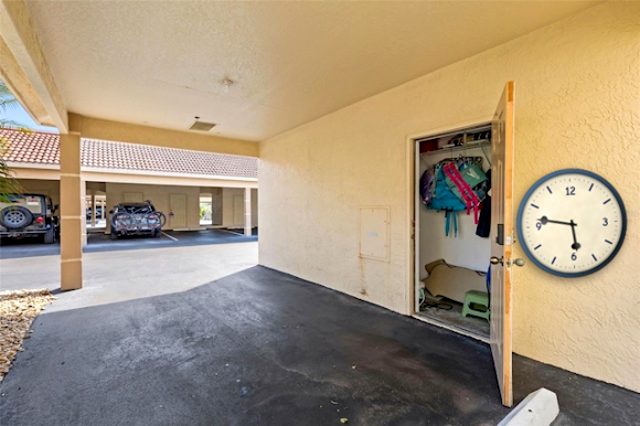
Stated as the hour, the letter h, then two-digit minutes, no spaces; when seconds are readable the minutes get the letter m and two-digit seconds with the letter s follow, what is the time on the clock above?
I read 5h47
